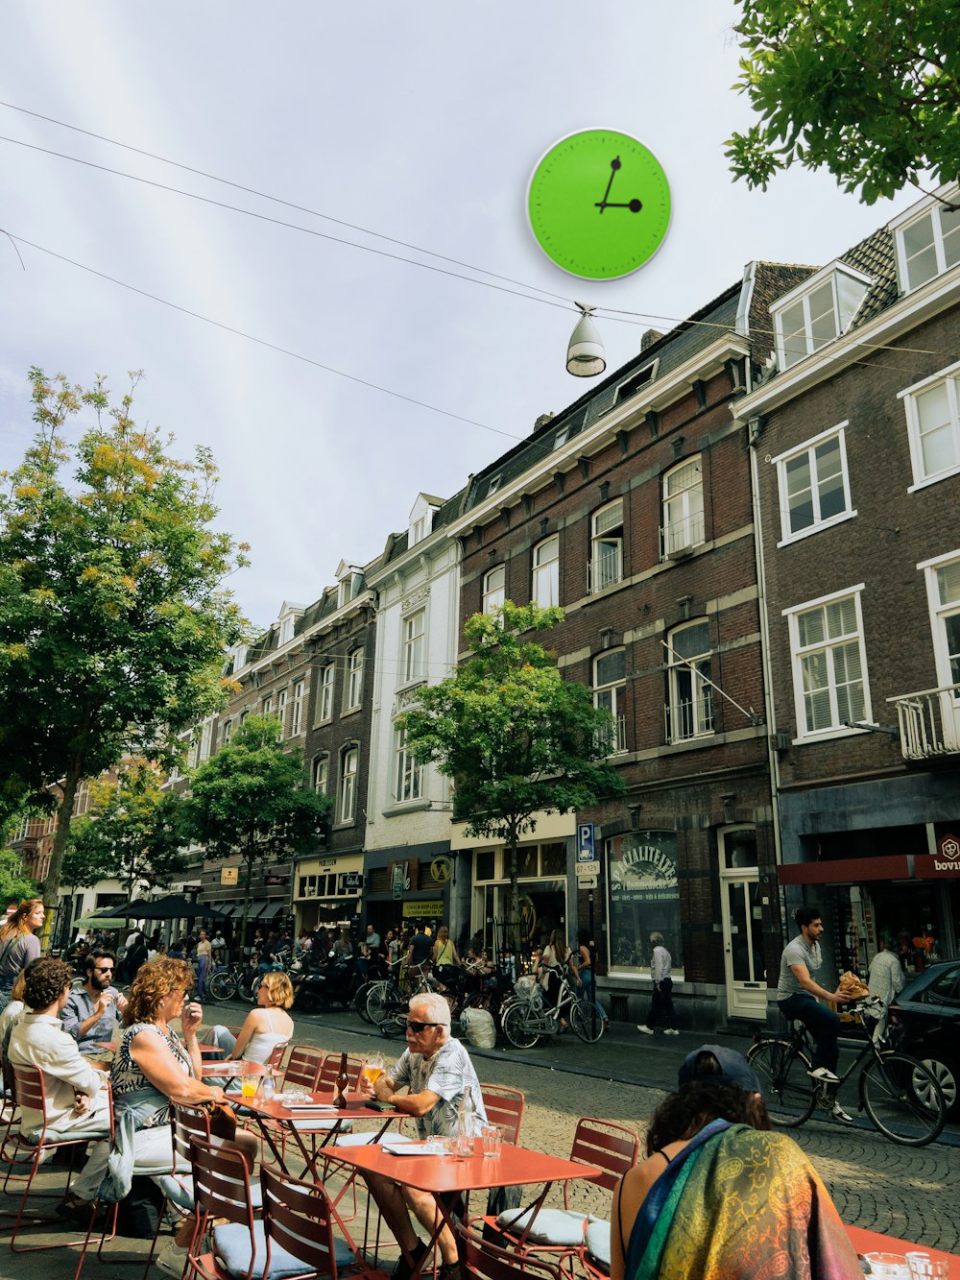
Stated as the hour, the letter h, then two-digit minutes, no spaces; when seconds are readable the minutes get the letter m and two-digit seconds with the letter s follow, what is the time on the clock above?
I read 3h03
